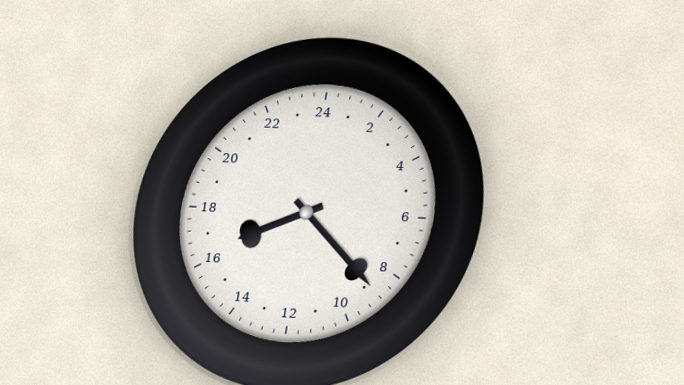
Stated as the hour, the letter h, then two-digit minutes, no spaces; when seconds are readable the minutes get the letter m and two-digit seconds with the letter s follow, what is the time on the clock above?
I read 16h22
